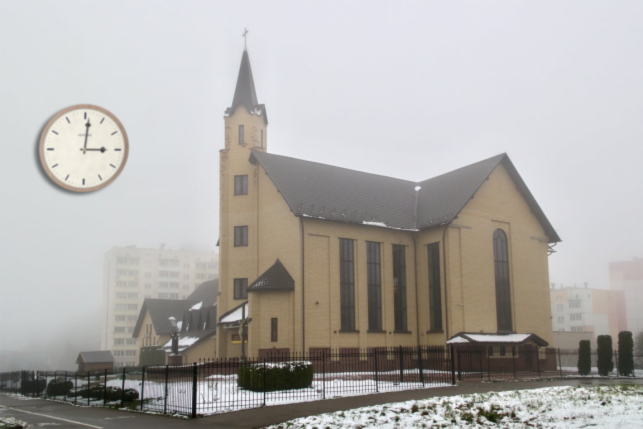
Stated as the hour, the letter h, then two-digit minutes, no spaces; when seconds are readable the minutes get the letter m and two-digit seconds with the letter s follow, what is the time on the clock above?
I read 3h01
